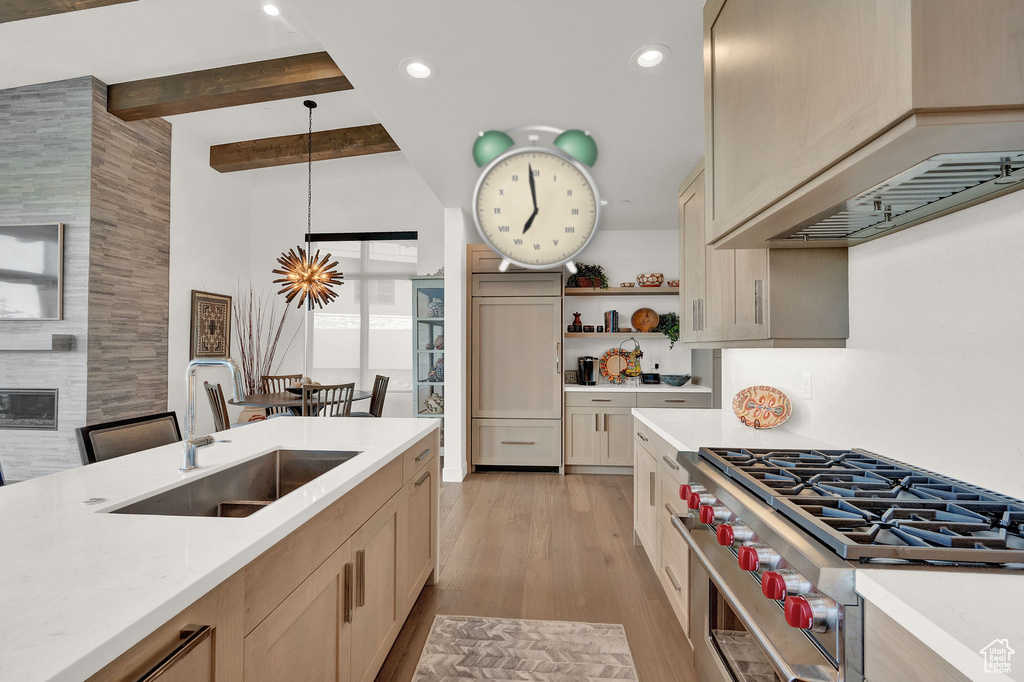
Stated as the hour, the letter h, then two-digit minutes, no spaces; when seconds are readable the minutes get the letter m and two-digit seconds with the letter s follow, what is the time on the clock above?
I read 6h59
